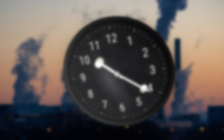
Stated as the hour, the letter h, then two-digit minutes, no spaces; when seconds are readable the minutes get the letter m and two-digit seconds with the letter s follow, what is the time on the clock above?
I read 10h21
